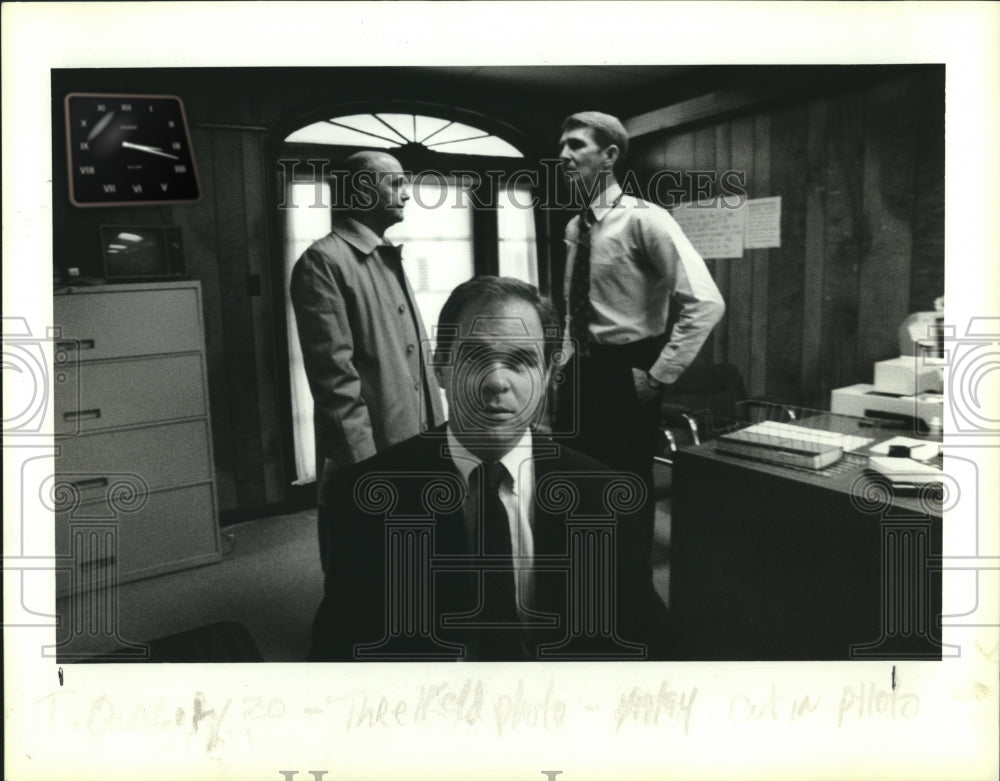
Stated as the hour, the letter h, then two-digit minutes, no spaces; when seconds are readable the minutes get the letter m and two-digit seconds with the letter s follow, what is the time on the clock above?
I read 3h18
